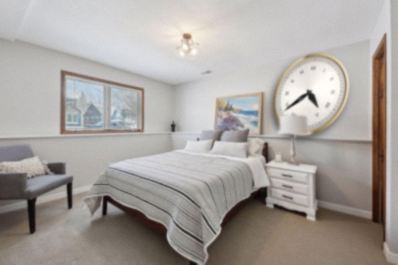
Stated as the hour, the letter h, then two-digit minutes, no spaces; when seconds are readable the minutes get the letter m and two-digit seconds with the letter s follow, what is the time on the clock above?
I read 4h39
